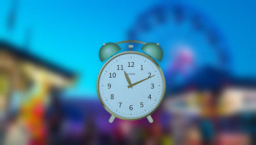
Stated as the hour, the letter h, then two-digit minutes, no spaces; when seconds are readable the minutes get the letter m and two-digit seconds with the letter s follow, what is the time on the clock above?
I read 11h11
